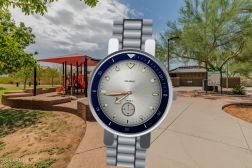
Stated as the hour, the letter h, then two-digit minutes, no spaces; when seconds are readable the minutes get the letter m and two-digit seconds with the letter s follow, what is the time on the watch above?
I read 7h44
